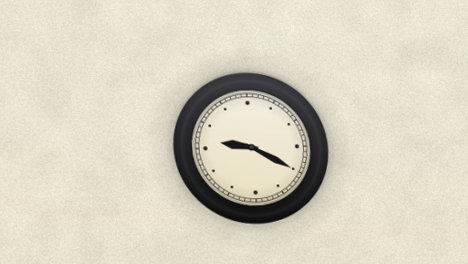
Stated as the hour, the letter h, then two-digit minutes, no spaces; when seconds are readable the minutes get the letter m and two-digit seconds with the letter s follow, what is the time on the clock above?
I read 9h20
